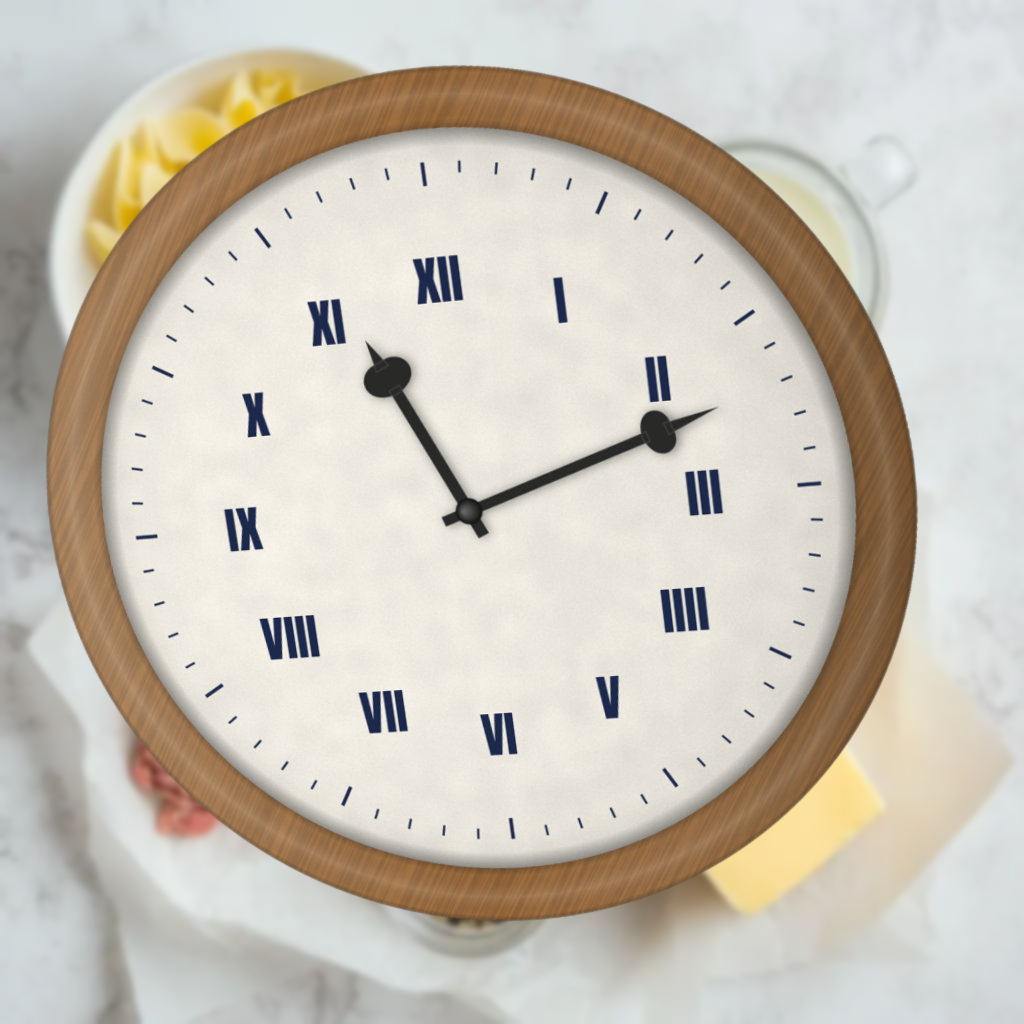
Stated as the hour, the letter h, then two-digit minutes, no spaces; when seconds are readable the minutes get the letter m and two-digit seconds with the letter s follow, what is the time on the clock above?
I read 11h12
